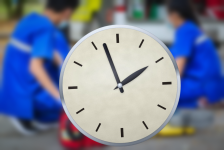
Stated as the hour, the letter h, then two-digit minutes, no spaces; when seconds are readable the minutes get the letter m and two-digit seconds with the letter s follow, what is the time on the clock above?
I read 1h57
